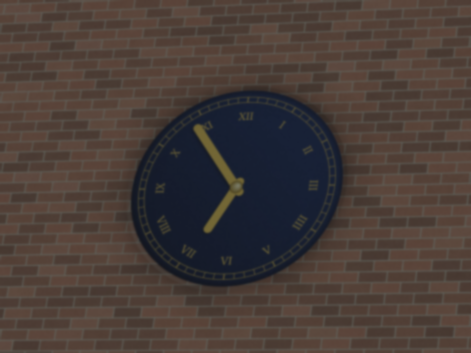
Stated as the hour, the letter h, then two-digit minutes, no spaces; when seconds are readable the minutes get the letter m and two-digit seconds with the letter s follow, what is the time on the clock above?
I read 6h54
